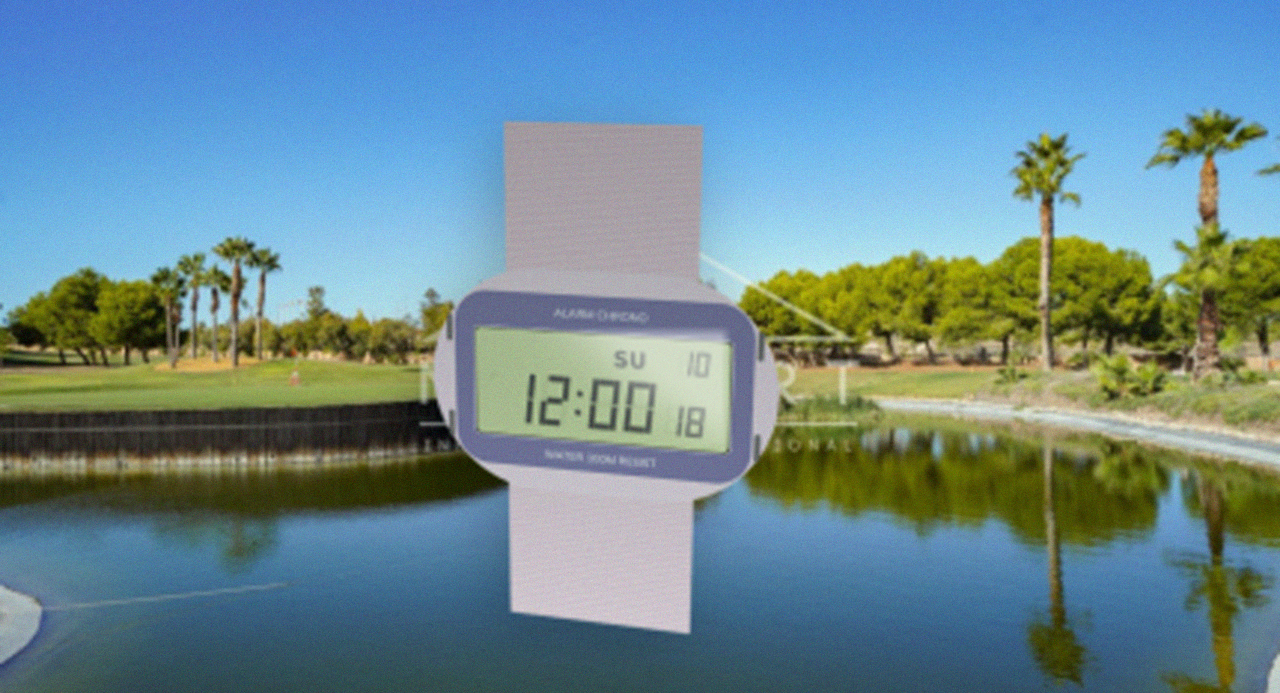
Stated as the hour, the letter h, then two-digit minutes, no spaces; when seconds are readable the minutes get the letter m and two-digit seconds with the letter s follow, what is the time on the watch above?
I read 12h00m18s
